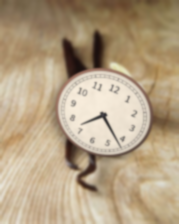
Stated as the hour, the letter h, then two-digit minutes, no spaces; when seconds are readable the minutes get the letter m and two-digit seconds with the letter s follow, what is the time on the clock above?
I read 7h22
